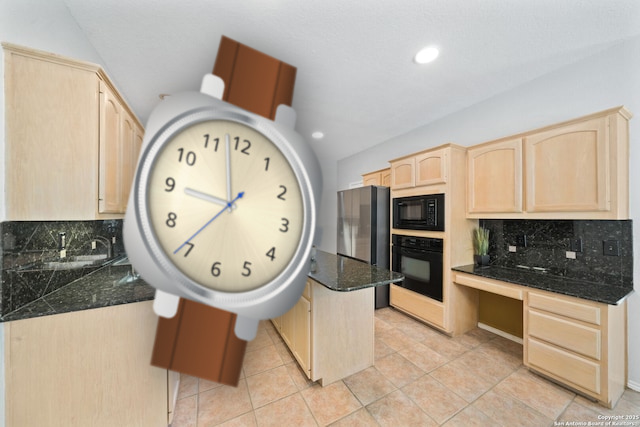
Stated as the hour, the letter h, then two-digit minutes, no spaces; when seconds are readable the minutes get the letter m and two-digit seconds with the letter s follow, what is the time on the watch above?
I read 8h57m36s
